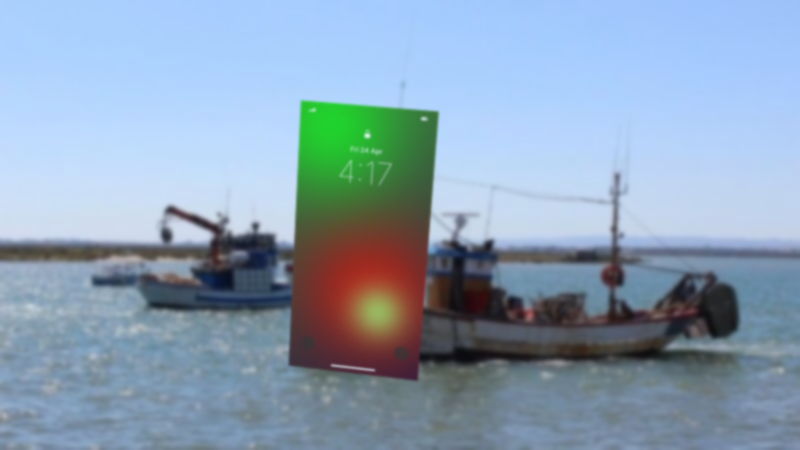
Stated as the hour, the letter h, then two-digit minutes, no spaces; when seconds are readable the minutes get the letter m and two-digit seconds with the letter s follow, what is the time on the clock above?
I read 4h17
